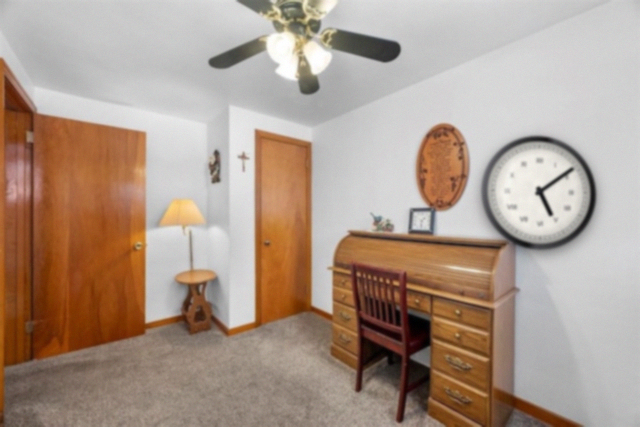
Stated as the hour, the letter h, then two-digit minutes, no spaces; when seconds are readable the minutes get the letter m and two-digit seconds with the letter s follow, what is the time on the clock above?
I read 5h09
